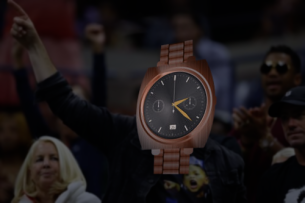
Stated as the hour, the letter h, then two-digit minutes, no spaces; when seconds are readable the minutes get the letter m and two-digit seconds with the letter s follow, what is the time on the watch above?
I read 2h22
